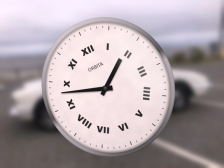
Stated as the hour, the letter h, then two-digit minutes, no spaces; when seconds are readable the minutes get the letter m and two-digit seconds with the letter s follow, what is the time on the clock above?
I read 1h48
